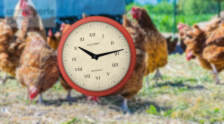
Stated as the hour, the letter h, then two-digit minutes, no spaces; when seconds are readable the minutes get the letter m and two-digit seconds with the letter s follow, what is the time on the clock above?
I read 10h14
